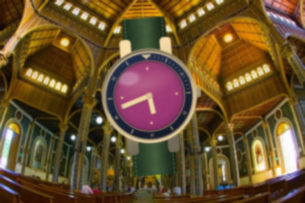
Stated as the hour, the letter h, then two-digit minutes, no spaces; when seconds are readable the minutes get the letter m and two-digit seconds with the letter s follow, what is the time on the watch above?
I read 5h42
